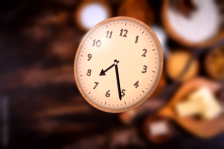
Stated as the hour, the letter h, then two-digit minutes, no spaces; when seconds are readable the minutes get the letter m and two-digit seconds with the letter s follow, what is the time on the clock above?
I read 7h26
